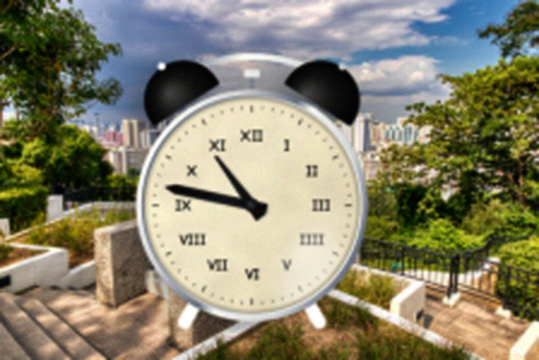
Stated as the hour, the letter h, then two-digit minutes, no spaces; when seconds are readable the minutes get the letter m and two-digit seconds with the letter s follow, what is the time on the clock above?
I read 10h47
